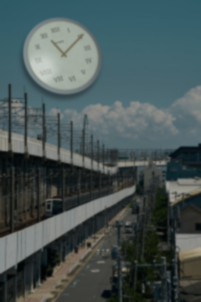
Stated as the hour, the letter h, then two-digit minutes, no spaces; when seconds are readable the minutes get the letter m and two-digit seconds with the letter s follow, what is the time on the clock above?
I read 11h10
